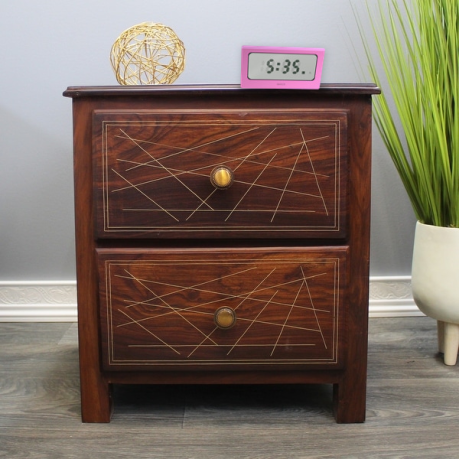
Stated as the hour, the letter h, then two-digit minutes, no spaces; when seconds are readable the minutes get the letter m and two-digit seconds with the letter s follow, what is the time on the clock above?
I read 5h35
